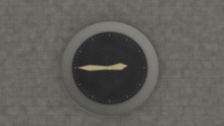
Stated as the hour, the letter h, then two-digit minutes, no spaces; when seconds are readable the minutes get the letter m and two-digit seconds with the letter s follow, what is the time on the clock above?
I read 2h45
